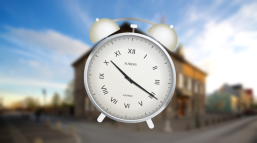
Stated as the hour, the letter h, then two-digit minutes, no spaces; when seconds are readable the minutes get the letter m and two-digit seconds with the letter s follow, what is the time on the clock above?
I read 10h20
